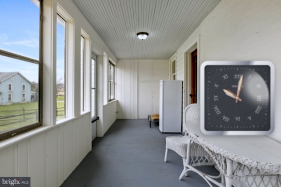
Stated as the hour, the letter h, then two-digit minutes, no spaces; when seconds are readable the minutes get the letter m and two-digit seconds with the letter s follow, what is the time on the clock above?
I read 10h02
